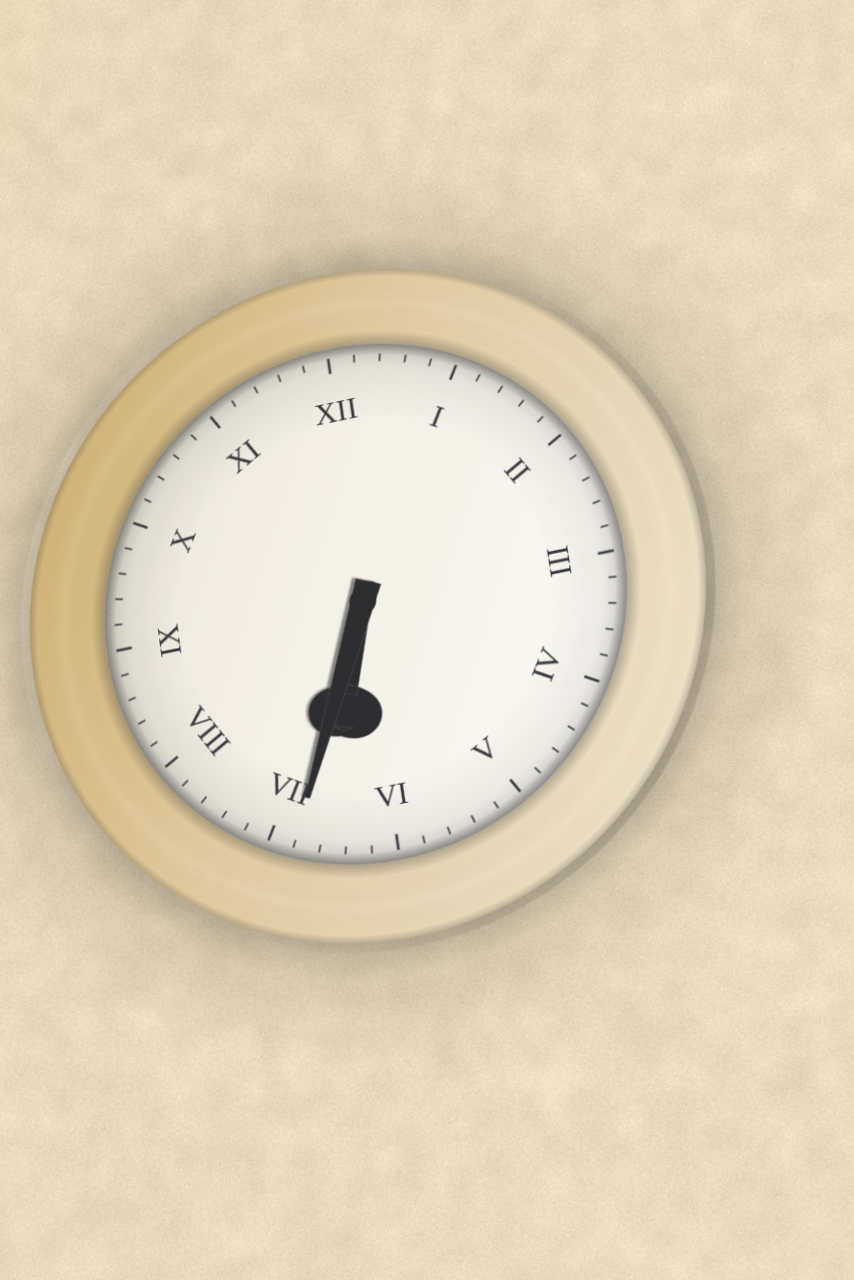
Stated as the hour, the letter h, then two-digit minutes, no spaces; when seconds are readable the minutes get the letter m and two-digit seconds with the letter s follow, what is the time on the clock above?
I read 6h34
